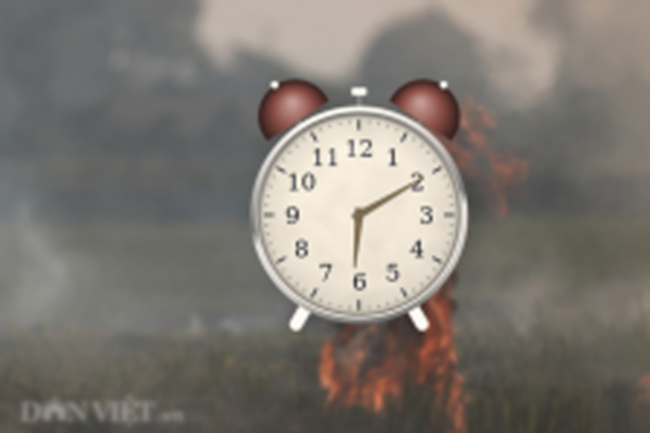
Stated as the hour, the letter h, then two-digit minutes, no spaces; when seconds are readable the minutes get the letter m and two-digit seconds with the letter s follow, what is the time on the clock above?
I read 6h10
